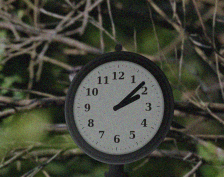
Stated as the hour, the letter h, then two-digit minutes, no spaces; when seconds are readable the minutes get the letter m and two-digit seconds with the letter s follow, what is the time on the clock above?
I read 2h08
